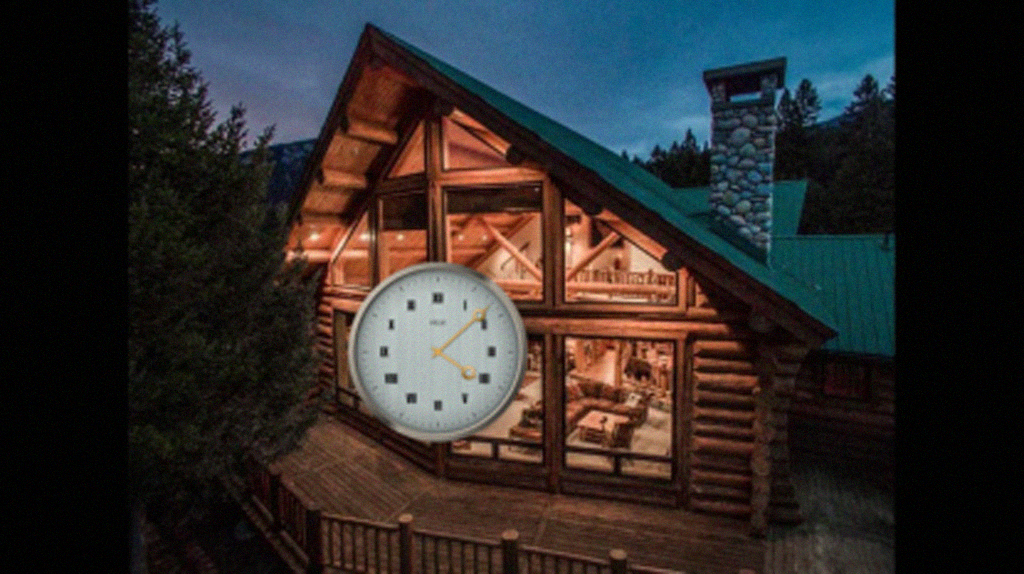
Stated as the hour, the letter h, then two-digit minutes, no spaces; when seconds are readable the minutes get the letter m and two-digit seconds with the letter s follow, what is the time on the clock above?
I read 4h08
